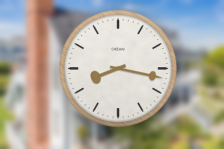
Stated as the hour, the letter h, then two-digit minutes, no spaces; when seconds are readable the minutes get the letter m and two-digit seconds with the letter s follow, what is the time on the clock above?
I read 8h17
